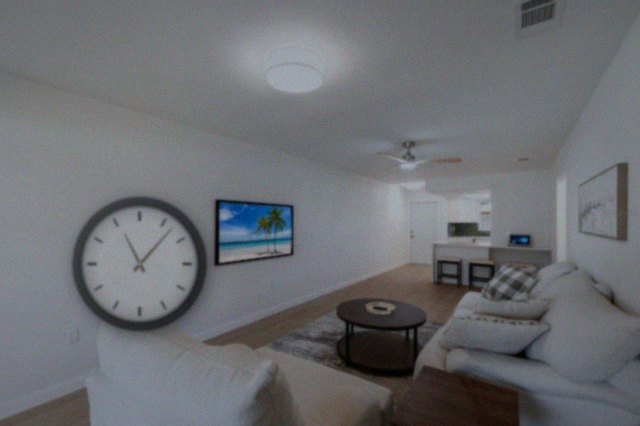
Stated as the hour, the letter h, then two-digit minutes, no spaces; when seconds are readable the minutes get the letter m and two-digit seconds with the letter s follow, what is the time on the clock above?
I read 11h07
